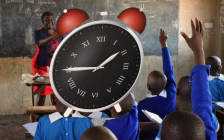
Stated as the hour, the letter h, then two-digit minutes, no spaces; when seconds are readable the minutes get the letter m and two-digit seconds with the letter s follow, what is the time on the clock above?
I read 1h45
